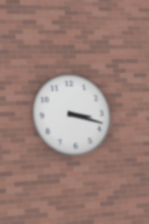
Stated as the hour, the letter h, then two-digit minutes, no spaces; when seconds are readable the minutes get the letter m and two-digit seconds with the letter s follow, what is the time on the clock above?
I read 3h18
